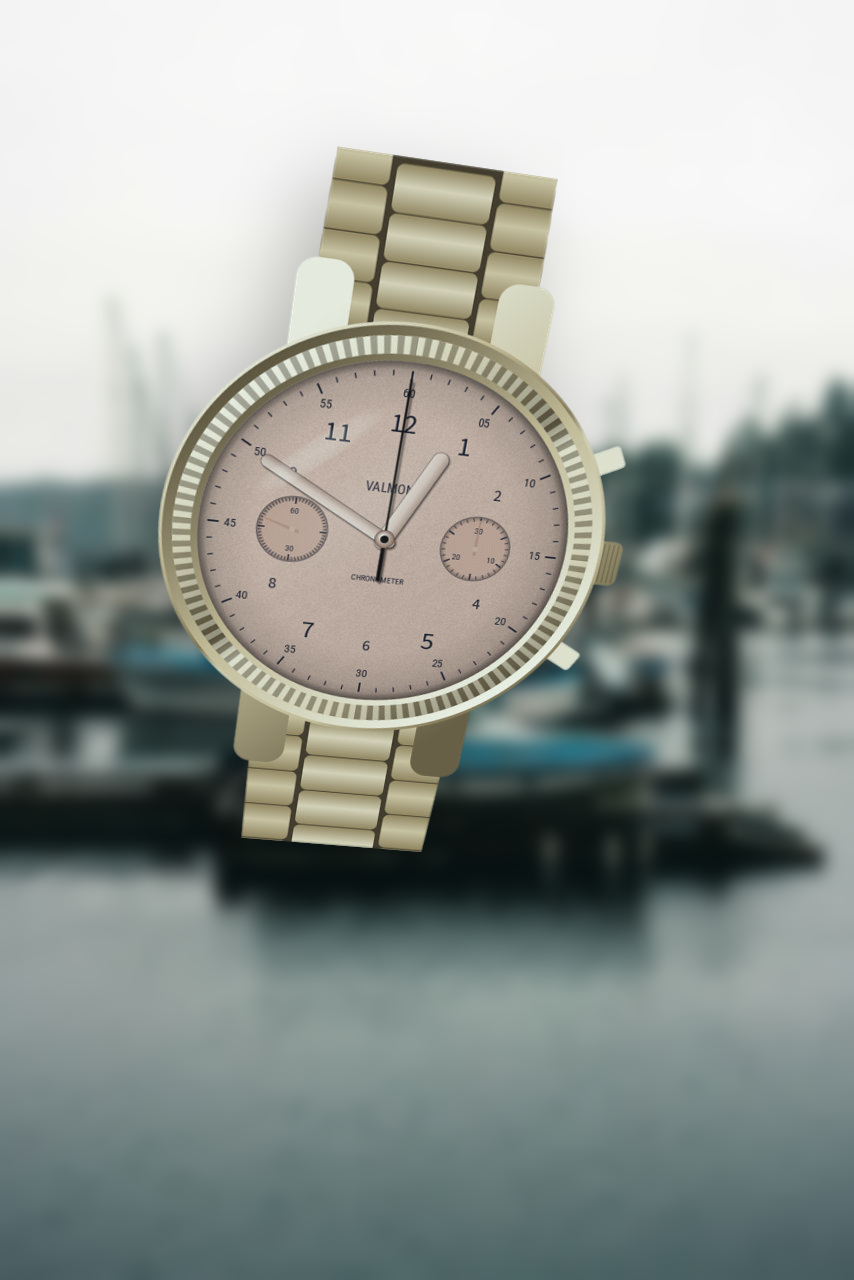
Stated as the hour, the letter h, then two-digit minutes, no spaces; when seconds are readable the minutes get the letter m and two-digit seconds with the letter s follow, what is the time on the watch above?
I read 12h49m48s
